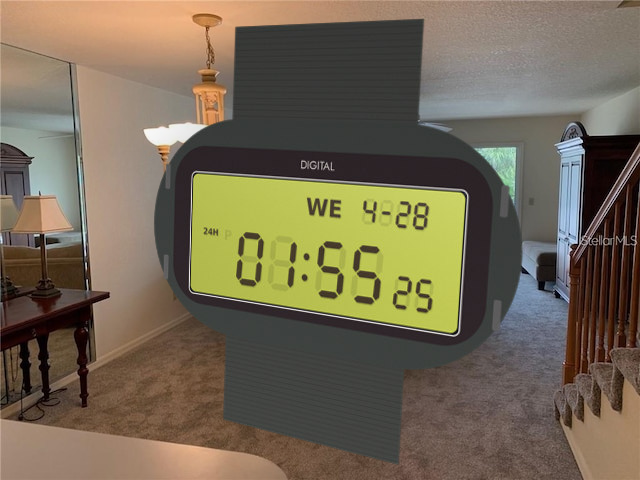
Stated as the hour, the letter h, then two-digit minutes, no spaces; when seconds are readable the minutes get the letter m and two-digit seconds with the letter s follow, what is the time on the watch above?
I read 1h55m25s
